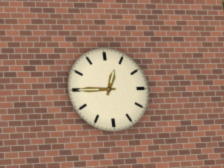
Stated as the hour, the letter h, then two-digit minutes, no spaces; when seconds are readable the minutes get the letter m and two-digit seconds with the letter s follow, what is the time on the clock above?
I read 12h45
